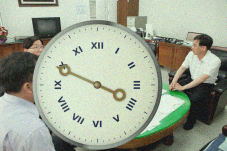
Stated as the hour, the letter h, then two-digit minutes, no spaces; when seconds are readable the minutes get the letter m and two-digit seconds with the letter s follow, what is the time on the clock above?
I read 3h49
